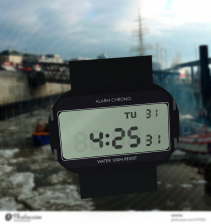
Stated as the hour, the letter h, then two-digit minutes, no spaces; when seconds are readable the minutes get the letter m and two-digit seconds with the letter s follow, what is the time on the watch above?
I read 4h25m31s
